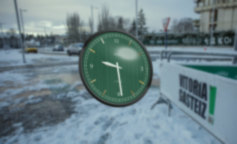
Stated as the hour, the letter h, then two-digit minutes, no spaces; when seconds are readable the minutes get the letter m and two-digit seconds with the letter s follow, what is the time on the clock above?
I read 9h29
